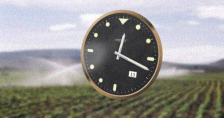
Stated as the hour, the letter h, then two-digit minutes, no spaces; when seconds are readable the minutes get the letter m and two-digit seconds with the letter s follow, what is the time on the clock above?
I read 12h18
